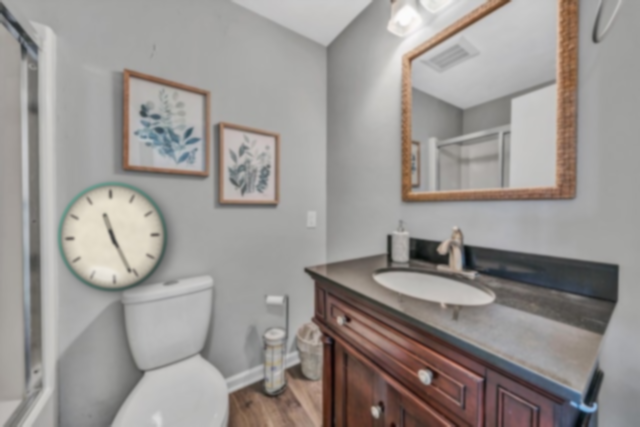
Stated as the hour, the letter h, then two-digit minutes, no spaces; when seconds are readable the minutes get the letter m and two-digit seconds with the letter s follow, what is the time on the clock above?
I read 11h26
